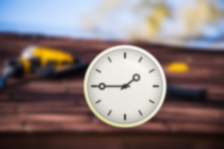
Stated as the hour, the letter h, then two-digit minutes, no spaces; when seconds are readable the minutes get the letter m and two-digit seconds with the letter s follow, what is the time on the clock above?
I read 1h45
